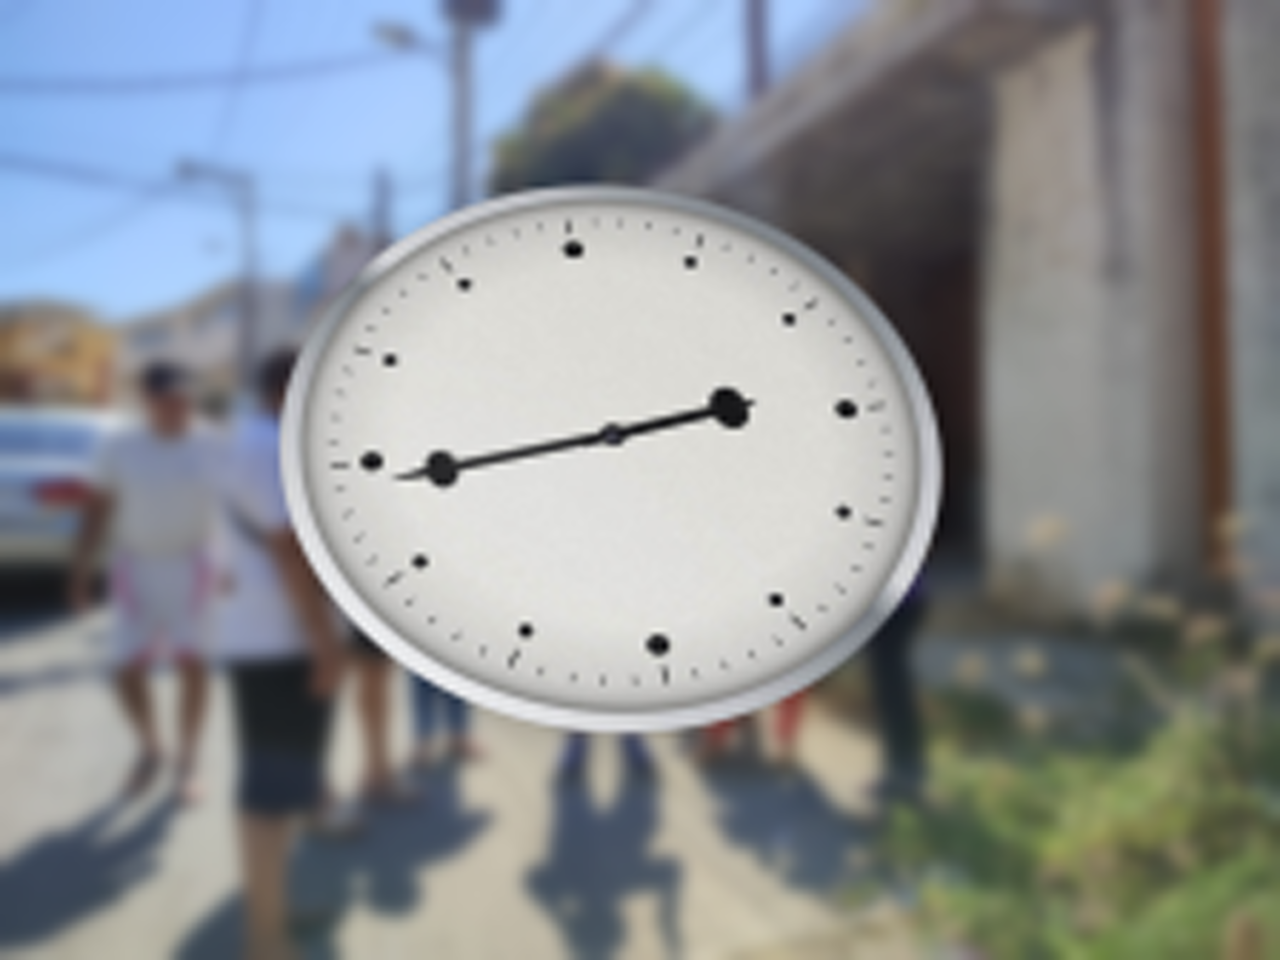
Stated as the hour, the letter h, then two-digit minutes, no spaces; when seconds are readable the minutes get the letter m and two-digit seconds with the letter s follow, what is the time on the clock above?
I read 2h44
